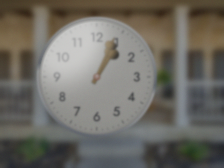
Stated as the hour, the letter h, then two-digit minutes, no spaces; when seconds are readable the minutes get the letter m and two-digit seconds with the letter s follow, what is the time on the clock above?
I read 1h04
